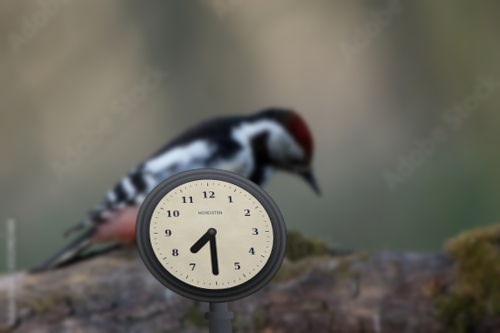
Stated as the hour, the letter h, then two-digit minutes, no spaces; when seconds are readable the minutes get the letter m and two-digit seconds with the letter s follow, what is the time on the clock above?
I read 7h30
